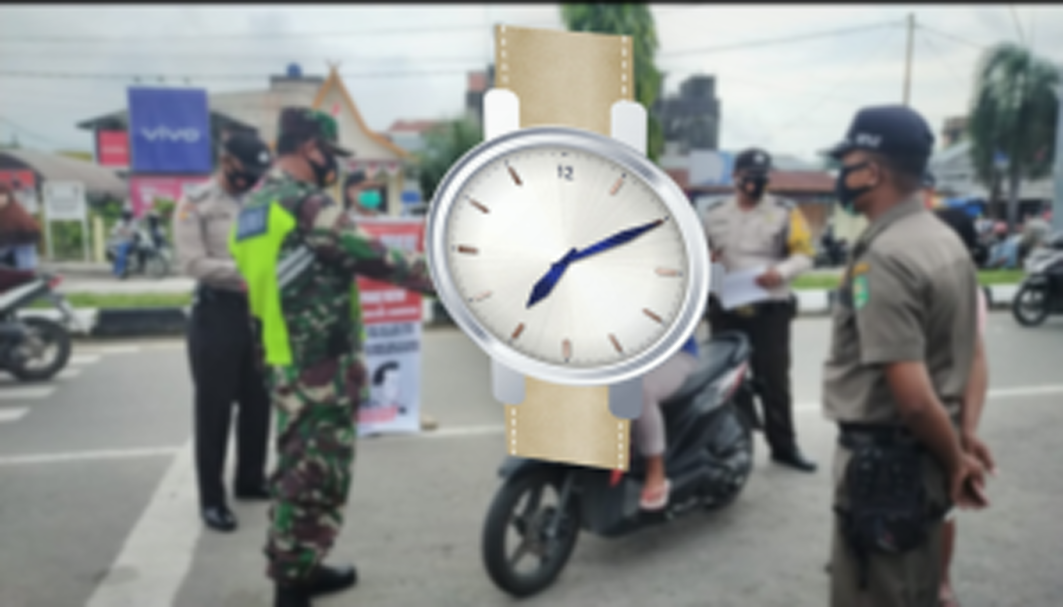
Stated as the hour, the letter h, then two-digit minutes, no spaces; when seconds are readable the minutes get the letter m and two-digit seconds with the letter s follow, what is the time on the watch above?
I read 7h10
